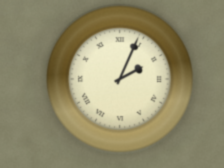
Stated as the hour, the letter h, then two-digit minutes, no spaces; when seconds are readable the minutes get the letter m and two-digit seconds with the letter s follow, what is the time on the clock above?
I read 2h04
